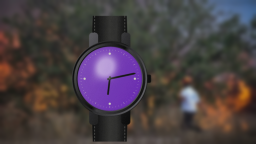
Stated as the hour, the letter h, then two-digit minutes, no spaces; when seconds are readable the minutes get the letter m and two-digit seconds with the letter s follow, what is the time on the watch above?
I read 6h13
